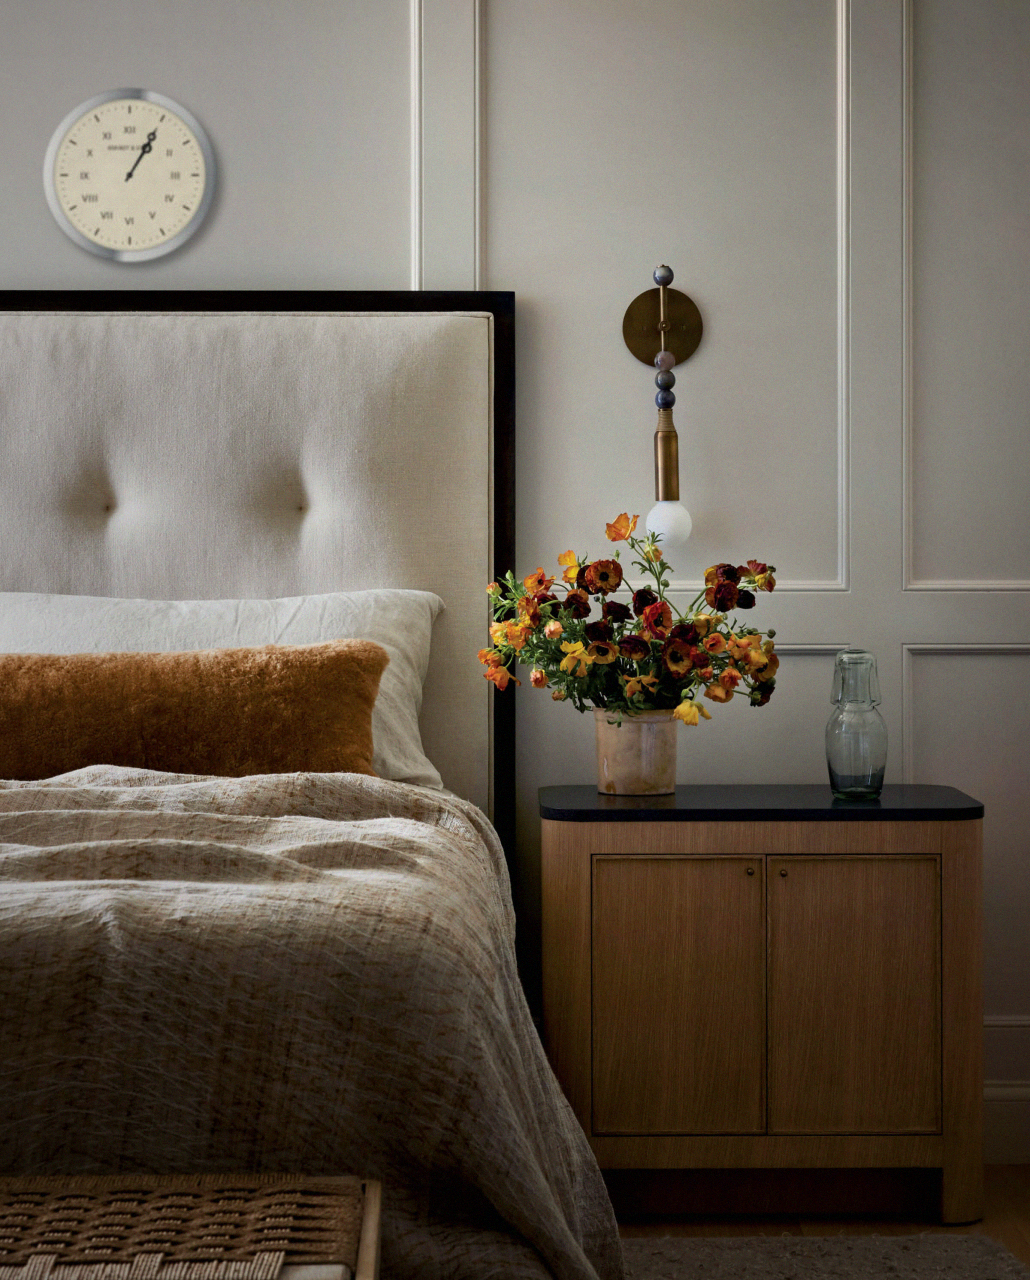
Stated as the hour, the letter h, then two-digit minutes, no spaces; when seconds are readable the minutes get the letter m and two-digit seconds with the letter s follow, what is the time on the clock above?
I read 1h05
